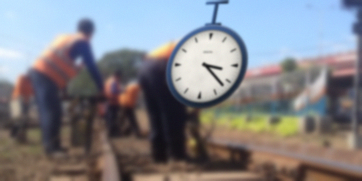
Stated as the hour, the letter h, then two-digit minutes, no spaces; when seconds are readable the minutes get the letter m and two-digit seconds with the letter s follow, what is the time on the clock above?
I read 3h22
